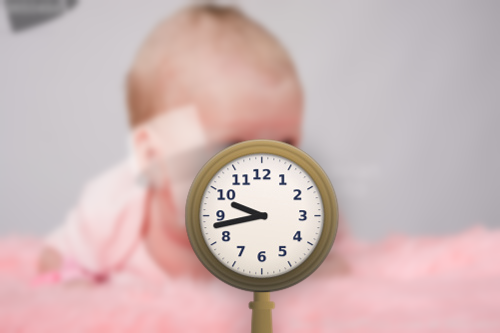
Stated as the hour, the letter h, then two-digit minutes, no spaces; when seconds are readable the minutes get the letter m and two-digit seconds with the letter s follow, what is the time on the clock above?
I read 9h43
